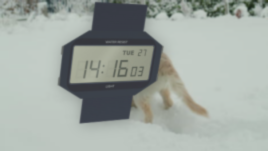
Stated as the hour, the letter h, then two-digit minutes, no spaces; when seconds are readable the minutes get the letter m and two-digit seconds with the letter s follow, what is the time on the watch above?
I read 14h16m03s
